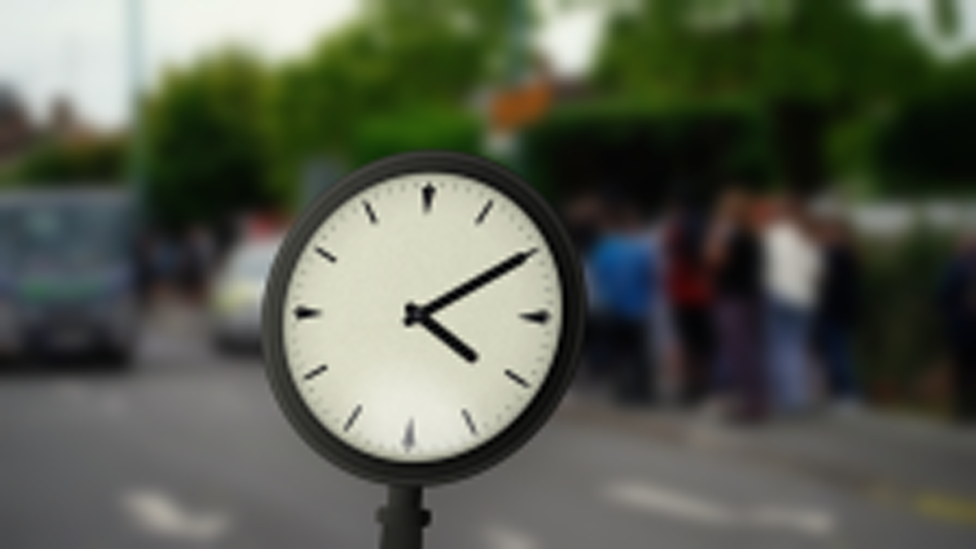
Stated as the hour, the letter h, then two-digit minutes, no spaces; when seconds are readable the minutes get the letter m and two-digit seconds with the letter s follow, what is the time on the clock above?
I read 4h10
